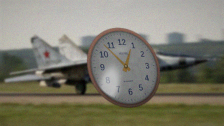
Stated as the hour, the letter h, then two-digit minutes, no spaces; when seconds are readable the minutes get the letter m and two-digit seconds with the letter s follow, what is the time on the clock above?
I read 12h53
